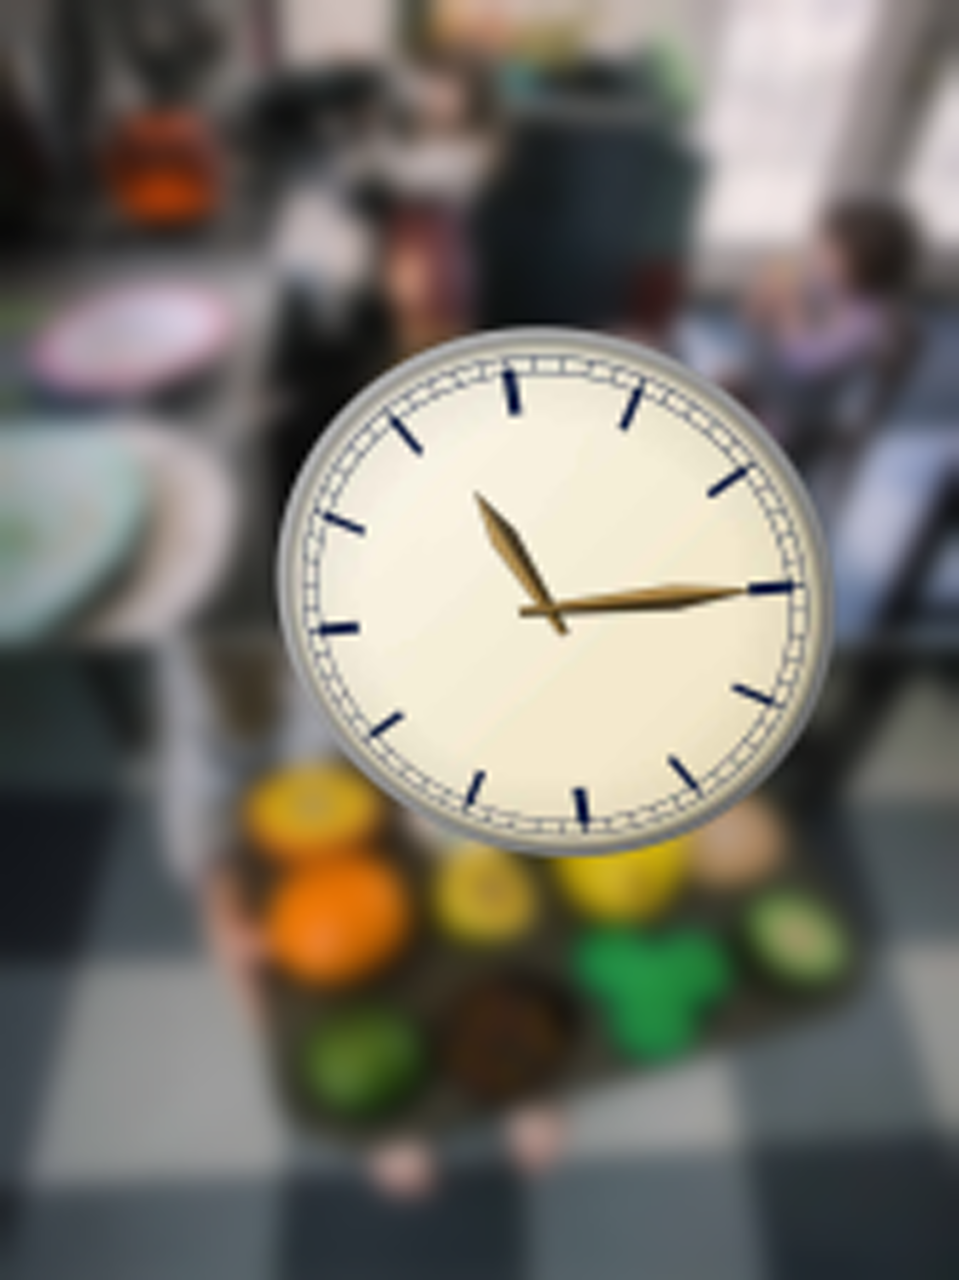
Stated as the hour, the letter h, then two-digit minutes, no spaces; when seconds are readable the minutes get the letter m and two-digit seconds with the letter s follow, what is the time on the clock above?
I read 11h15
